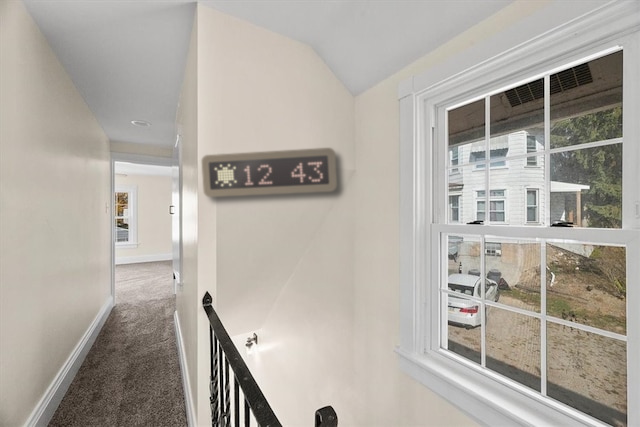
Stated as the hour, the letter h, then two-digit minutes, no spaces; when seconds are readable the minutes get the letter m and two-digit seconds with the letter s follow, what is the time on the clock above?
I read 12h43
